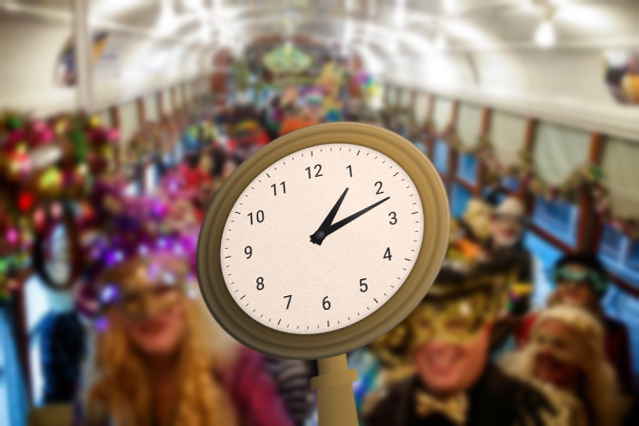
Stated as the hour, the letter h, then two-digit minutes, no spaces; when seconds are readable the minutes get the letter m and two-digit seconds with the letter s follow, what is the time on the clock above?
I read 1h12
